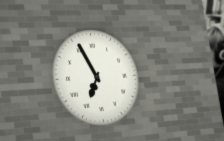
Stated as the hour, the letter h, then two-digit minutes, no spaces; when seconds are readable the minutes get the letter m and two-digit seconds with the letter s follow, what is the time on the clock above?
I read 6h56
